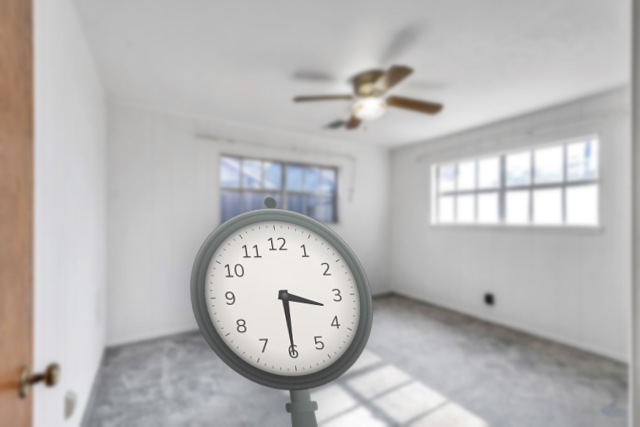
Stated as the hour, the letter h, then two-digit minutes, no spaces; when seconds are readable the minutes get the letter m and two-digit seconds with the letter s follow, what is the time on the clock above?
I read 3h30
